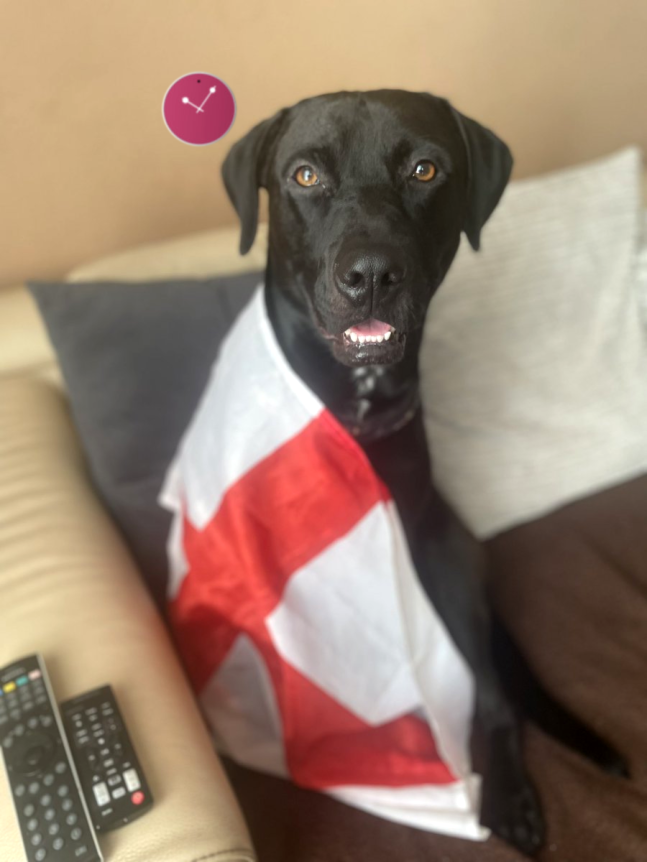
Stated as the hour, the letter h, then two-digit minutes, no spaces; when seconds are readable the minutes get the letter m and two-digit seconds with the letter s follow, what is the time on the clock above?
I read 10h06
